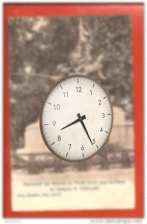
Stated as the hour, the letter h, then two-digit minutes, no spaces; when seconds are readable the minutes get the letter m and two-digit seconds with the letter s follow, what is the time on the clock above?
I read 8h26
